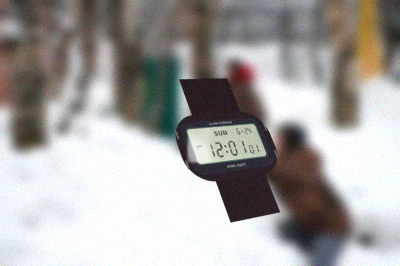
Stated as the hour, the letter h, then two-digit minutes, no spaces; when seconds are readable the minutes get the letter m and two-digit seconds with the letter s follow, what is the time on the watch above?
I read 12h01m01s
